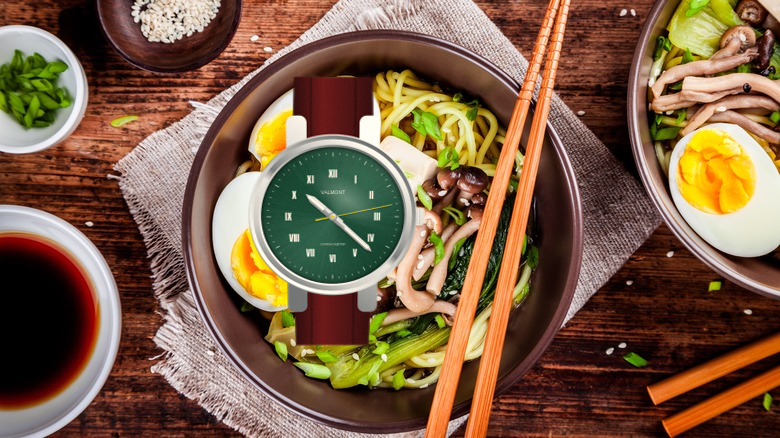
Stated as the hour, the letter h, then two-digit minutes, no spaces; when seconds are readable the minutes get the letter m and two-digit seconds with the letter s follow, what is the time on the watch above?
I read 10h22m13s
